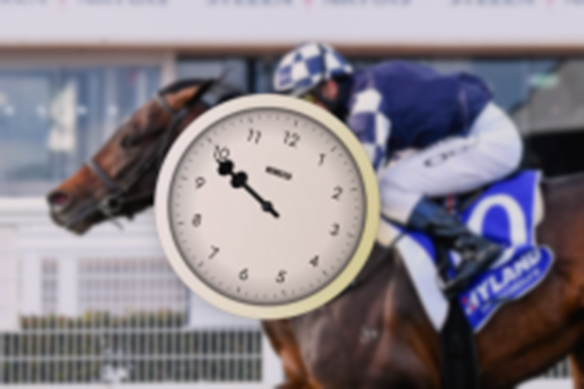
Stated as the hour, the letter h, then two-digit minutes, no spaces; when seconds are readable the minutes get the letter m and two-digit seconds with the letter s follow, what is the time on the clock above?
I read 9h49
